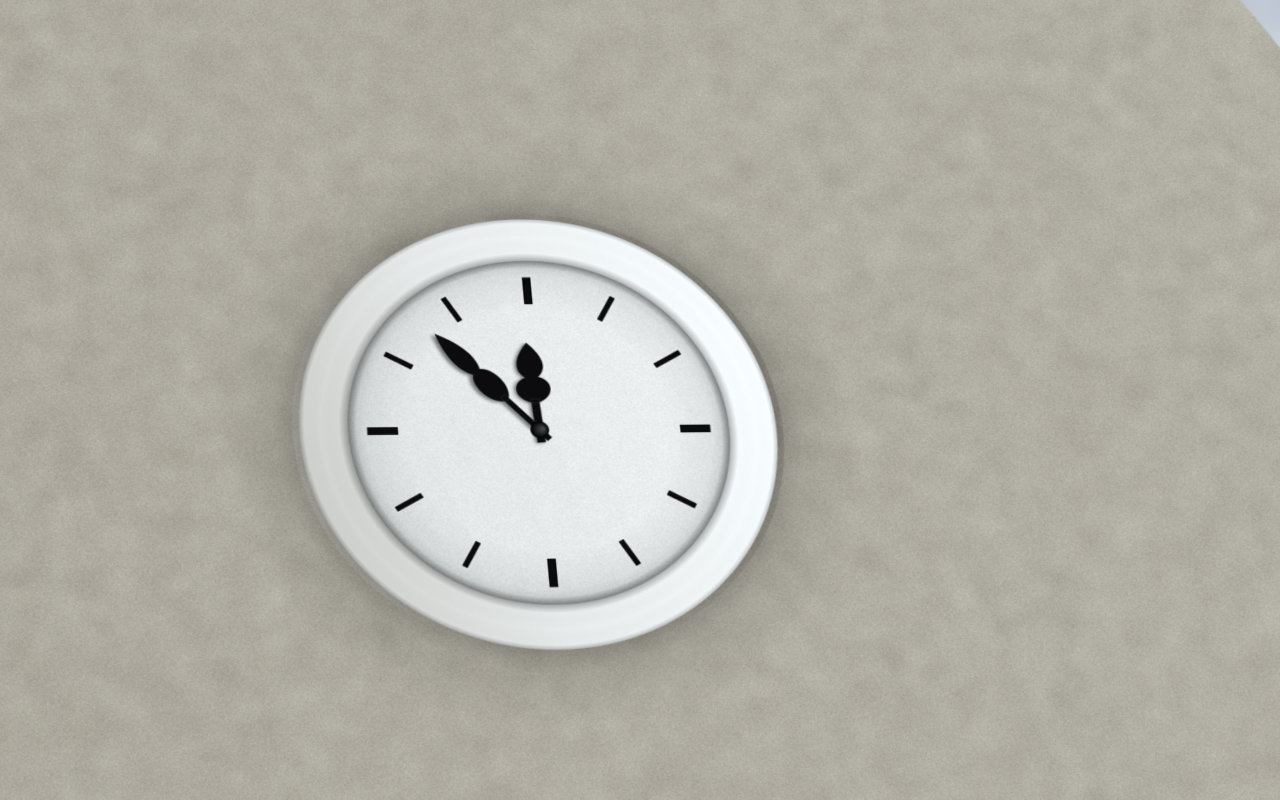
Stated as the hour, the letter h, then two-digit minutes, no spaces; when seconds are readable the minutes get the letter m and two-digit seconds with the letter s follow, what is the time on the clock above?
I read 11h53
